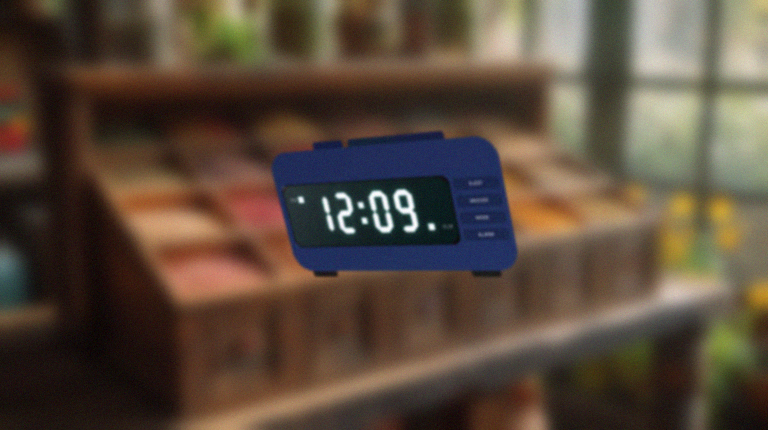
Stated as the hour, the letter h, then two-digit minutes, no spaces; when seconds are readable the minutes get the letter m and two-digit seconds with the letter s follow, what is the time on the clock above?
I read 12h09
